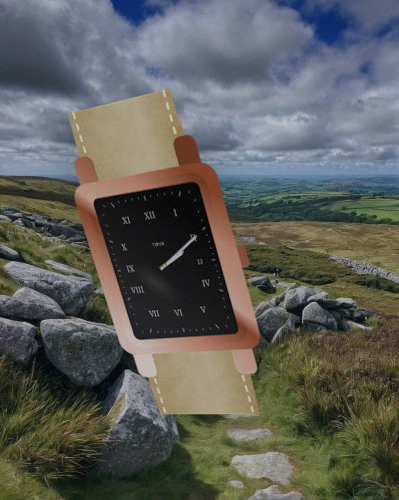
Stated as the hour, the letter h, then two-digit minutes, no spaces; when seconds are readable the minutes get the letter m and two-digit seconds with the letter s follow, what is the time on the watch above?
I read 2h10
